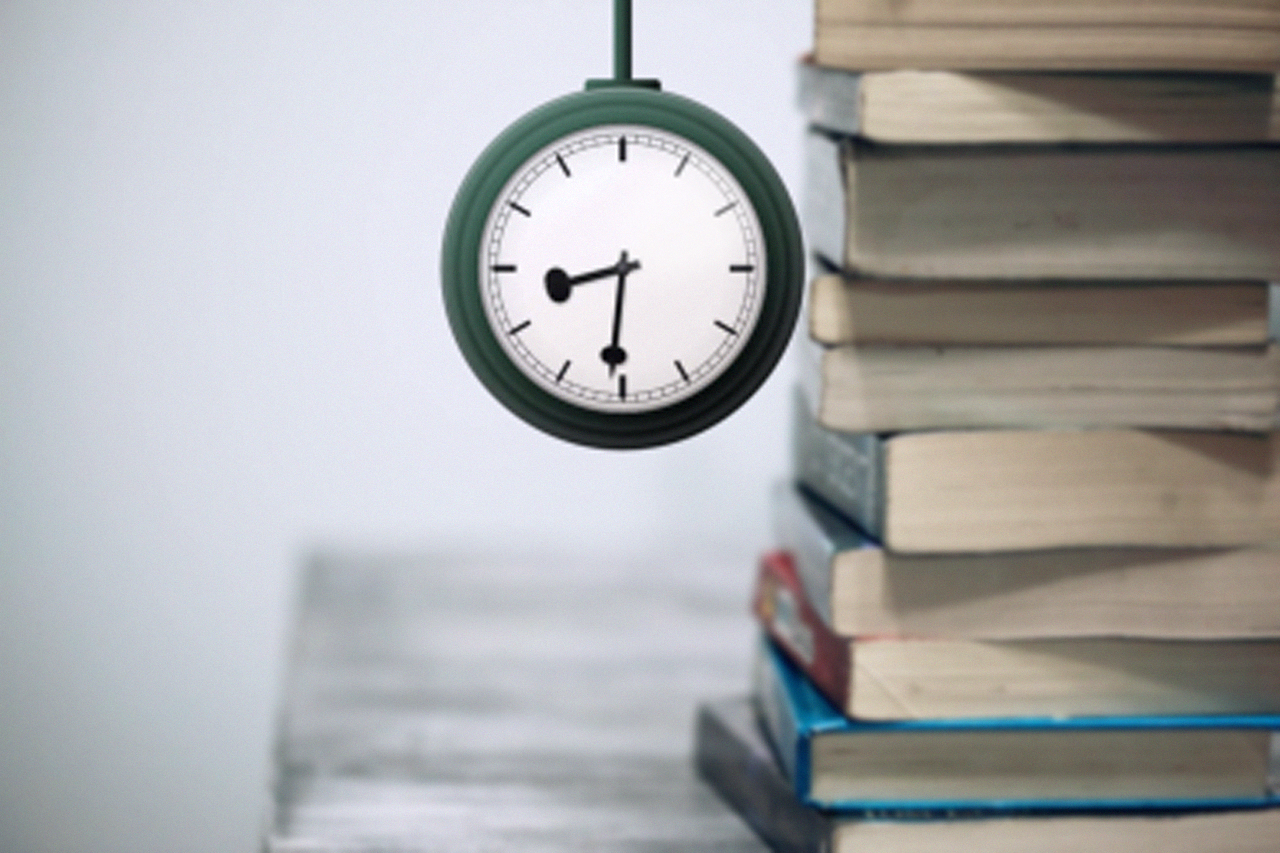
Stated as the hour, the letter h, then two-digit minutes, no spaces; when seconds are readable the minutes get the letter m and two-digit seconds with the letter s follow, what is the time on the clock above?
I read 8h31
